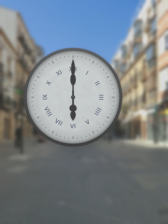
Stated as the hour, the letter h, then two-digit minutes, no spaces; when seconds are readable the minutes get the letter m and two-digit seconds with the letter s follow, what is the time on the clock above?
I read 6h00
